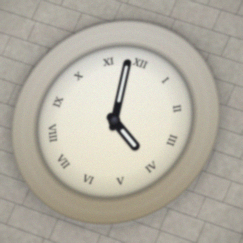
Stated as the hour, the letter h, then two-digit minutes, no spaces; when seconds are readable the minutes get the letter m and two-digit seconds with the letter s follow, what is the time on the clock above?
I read 3h58
